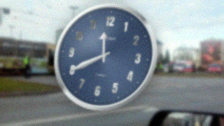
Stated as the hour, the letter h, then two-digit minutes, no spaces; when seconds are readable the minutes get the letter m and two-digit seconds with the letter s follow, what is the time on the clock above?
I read 11h40
